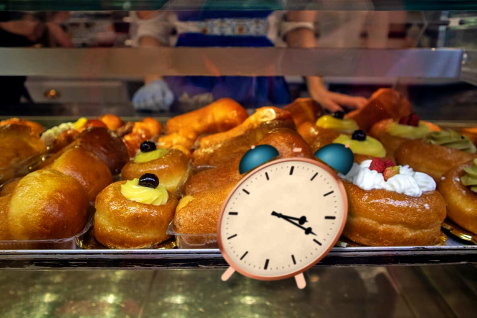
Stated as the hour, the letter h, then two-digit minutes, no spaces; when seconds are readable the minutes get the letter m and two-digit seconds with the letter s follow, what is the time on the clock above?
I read 3h19
